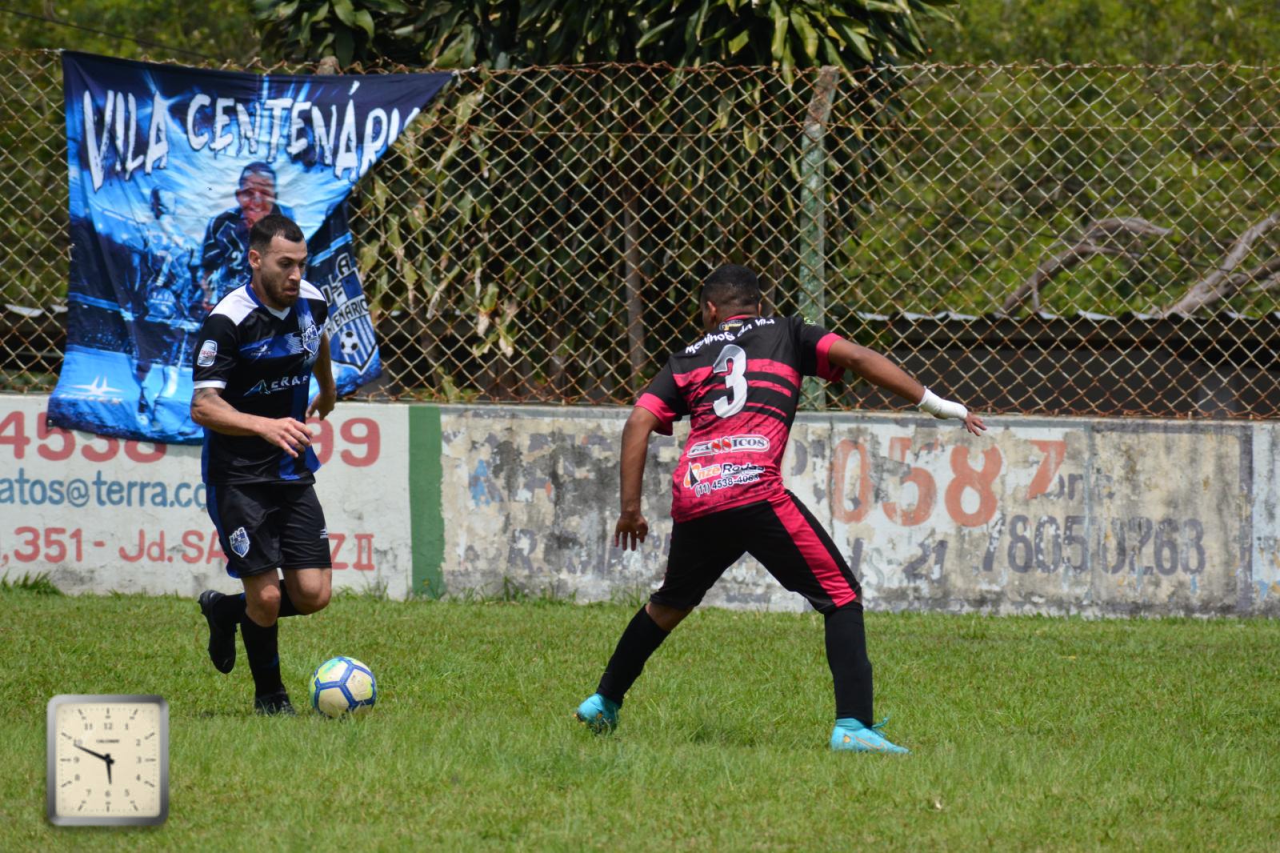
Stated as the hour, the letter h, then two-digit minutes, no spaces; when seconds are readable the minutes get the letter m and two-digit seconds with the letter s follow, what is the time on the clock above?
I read 5h49
